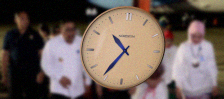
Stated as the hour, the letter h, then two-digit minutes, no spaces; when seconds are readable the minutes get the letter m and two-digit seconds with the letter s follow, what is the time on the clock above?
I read 10h36
